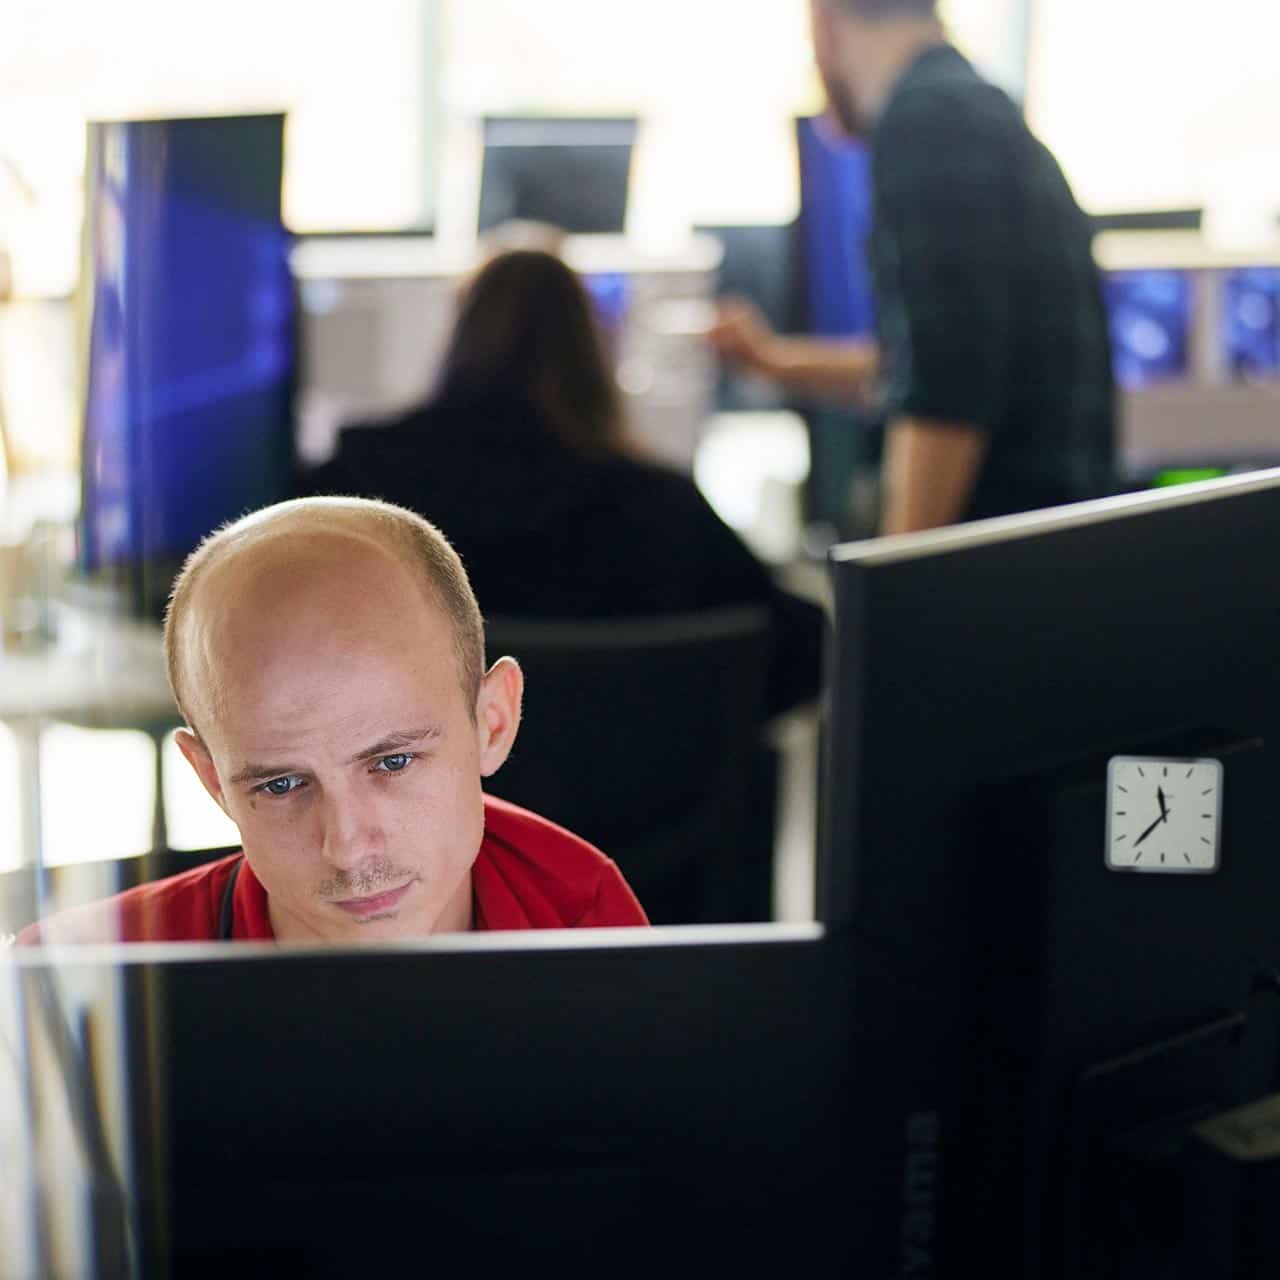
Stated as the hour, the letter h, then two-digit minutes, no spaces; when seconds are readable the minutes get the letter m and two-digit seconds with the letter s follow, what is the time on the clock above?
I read 11h37
